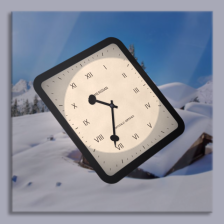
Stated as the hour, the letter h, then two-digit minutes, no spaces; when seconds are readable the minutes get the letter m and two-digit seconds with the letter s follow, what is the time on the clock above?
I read 10h36
